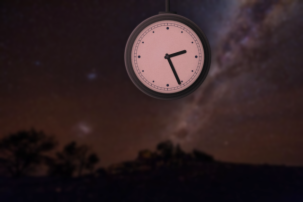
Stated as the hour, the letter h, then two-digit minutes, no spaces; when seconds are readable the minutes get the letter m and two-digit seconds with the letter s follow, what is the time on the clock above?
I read 2h26
